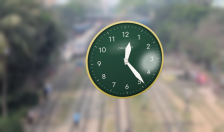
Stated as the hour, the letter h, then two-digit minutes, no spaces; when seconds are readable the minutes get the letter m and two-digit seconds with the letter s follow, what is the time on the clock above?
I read 12h24
